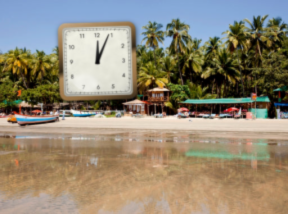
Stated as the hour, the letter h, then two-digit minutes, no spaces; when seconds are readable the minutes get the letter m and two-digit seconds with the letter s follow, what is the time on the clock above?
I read 12h04
